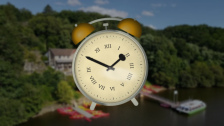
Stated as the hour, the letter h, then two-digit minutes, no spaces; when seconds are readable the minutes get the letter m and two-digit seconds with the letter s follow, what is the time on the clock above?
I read 1h50
